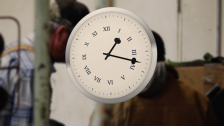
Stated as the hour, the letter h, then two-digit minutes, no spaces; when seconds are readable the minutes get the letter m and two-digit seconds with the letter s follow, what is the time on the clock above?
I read 1h18
